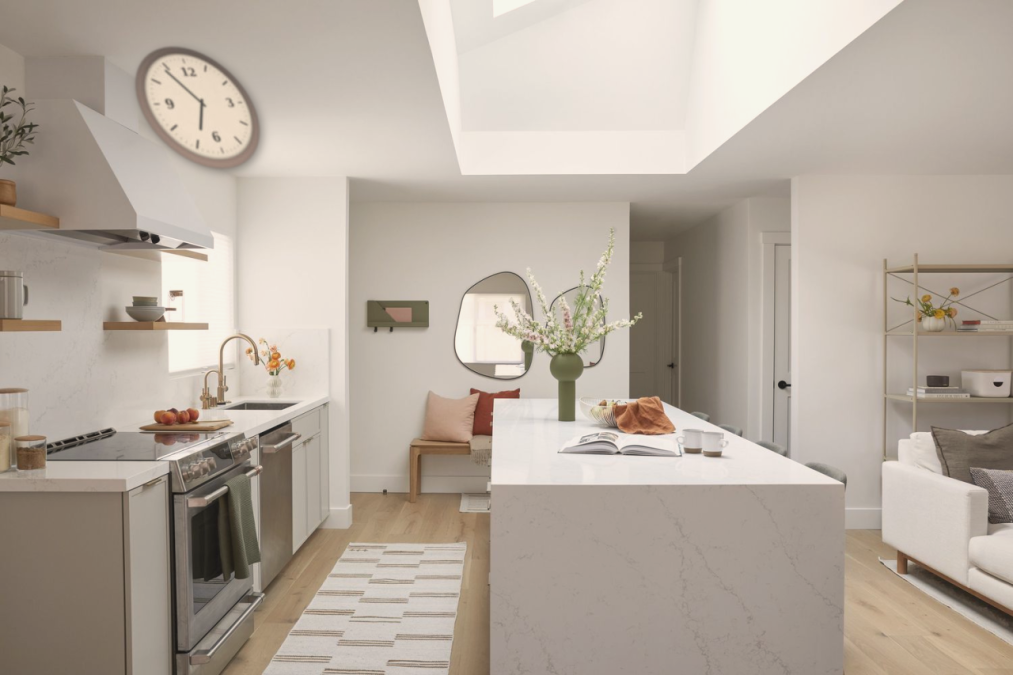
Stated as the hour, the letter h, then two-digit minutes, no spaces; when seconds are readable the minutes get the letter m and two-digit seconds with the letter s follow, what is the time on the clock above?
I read 6h54
